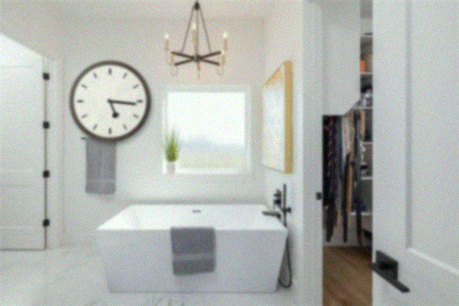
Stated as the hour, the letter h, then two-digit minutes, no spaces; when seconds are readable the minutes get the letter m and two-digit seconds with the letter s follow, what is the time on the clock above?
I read 5h16
